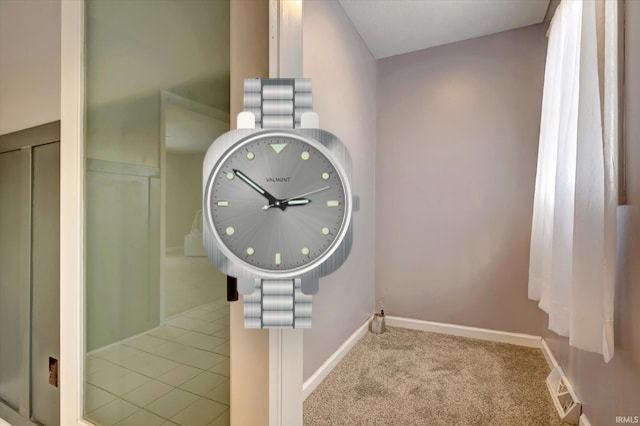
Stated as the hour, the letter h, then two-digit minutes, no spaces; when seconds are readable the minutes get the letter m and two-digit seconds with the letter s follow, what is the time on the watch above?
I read 2h51m12s
